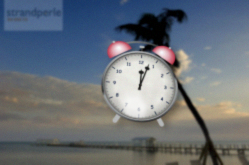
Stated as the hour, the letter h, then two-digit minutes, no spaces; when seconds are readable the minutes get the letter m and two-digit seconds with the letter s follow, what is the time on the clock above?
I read 12h03
